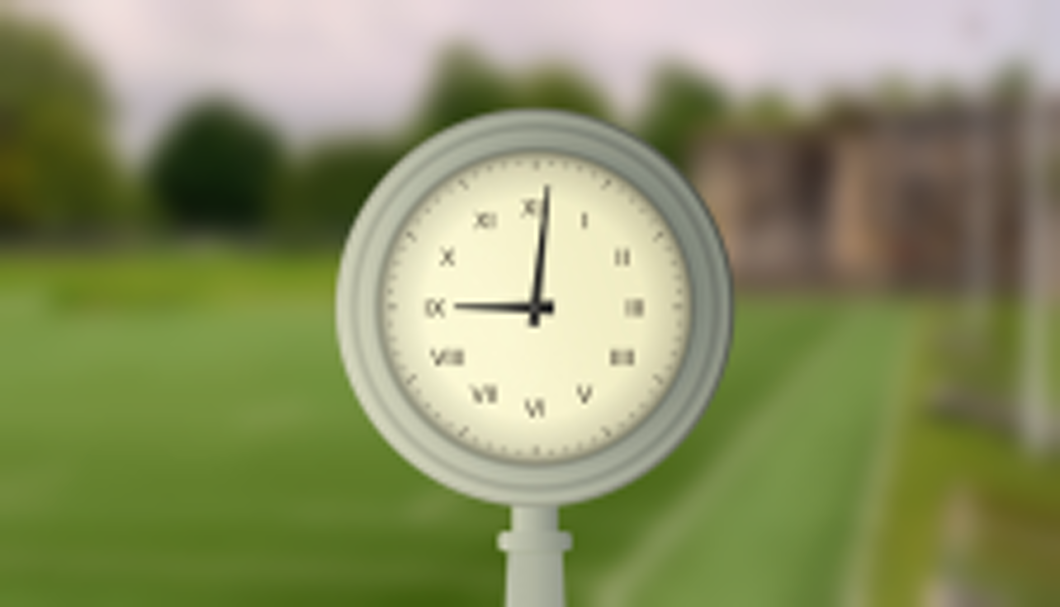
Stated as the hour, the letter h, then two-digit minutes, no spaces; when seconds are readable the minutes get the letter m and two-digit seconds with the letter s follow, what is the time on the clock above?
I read 9h01
